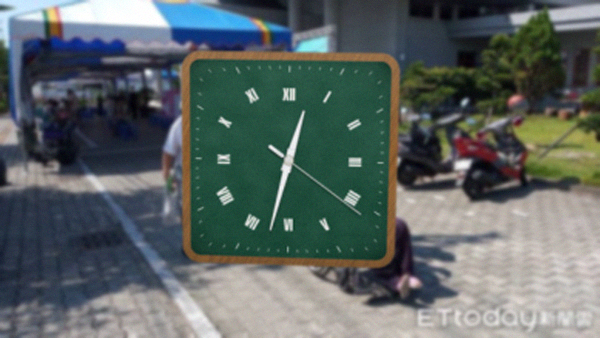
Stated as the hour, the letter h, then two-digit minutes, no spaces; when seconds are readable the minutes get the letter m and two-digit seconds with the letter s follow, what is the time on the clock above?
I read 12h32m21s
